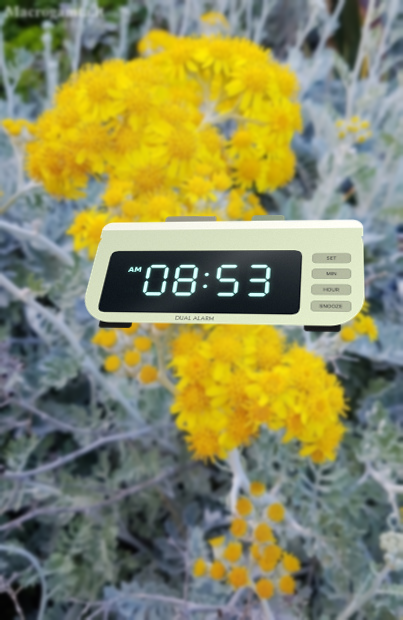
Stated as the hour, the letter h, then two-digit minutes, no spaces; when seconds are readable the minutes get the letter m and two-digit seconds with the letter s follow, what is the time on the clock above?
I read 8h53
